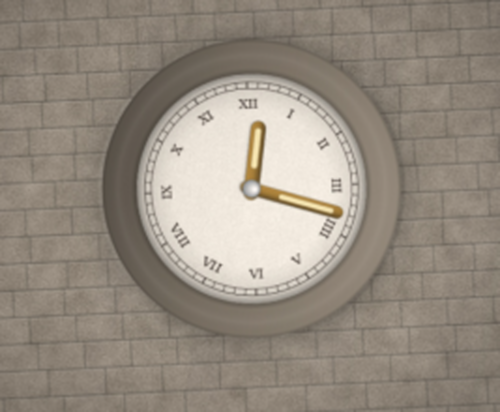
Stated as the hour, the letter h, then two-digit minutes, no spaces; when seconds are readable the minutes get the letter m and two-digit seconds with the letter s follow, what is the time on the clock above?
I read 12h18
